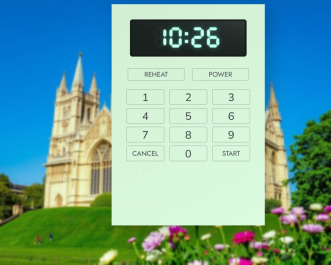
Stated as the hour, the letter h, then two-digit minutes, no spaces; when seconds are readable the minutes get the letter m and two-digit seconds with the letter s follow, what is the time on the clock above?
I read 10h26
